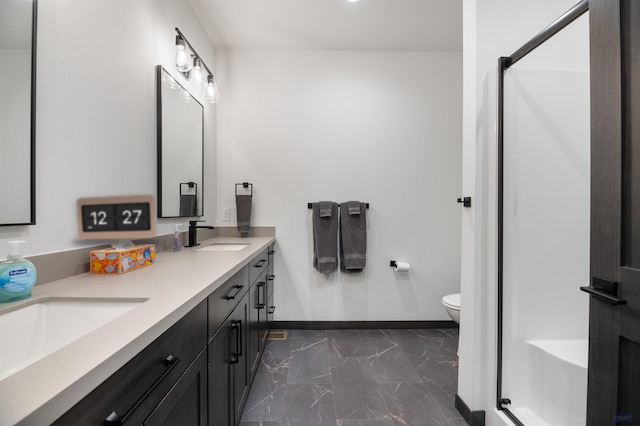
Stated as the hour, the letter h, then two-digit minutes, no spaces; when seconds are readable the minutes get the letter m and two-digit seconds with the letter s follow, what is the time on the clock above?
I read 12h27
